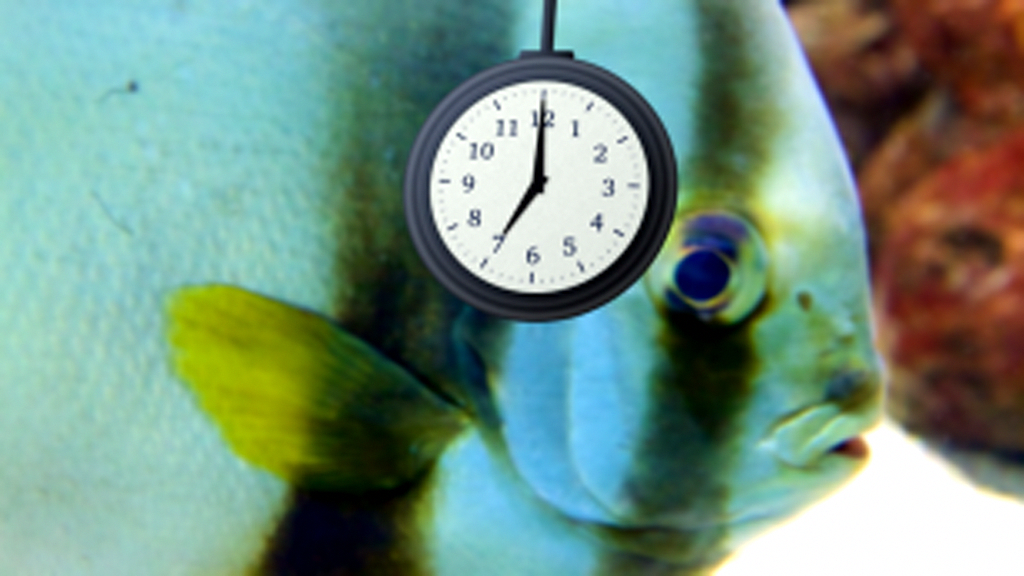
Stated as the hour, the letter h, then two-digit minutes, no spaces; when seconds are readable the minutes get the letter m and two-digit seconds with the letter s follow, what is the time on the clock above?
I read 7h00
